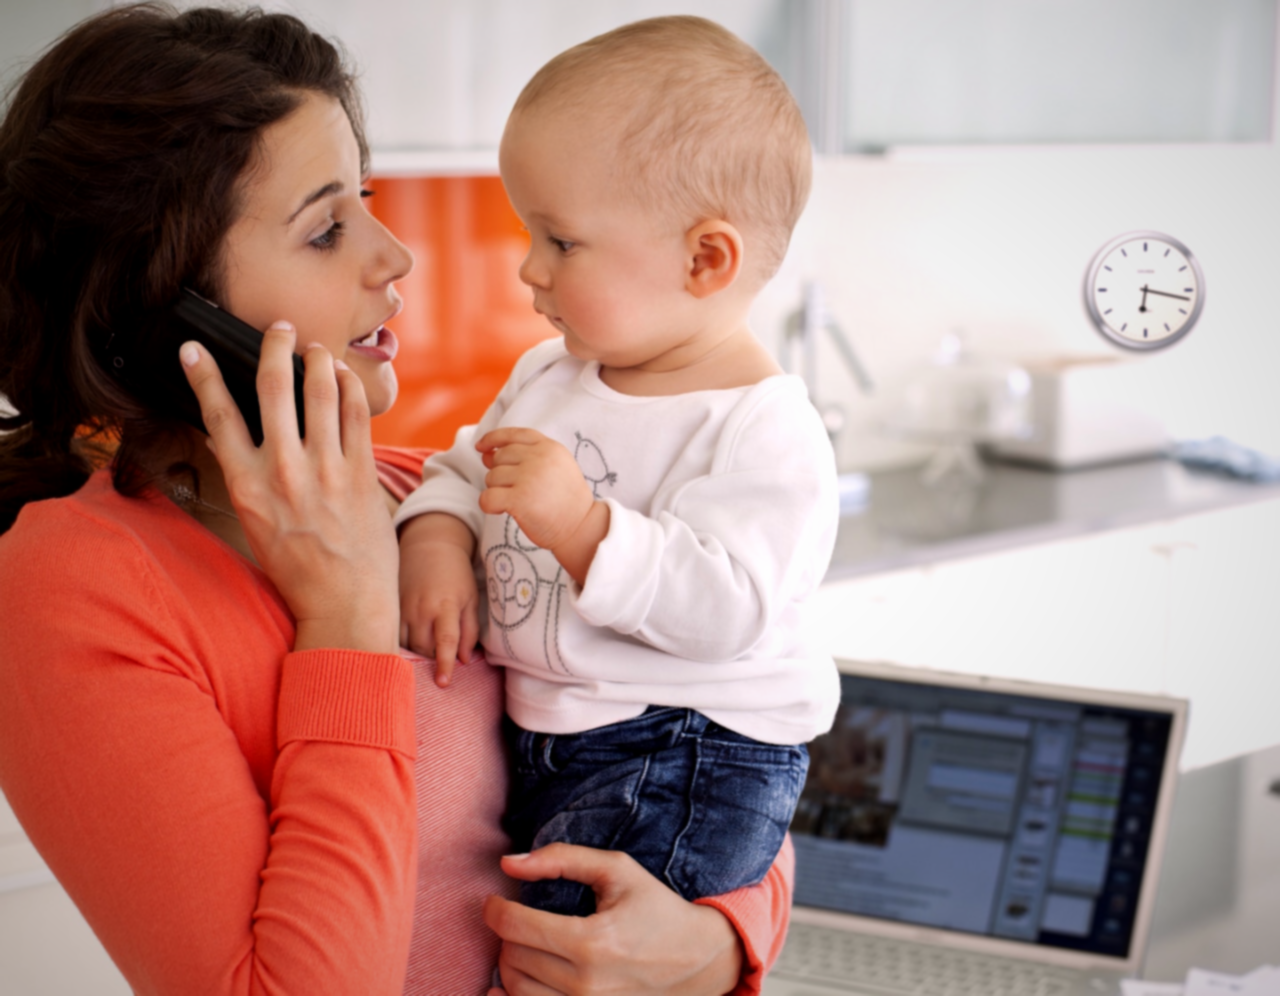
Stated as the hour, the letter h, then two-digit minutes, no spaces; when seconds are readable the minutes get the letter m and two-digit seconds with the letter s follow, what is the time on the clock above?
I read 6h17
